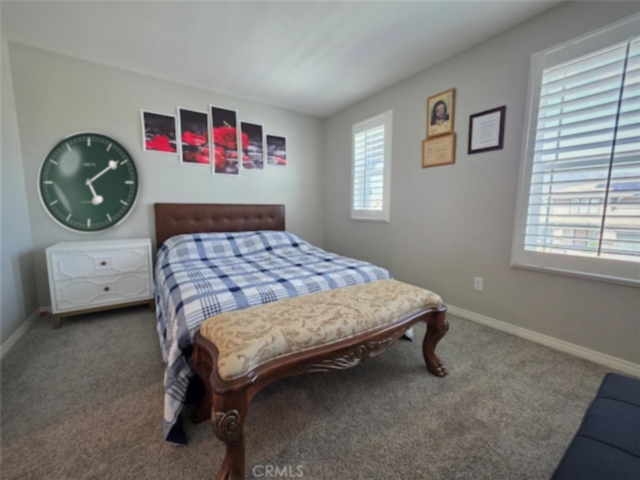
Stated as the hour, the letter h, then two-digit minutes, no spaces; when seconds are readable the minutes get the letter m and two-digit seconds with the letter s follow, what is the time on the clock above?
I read 5h09
